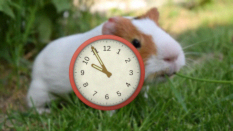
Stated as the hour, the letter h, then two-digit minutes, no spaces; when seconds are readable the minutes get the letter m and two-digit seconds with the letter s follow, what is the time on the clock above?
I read 9h55
